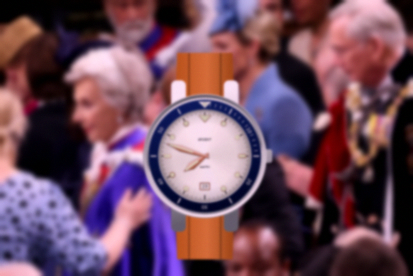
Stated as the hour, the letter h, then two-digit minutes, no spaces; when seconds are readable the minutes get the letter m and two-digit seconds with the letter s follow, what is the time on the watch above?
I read 7h48
